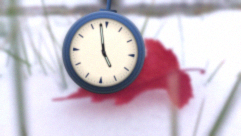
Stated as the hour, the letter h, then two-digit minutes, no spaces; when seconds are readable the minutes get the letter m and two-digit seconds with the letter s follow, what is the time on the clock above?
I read 4h58
